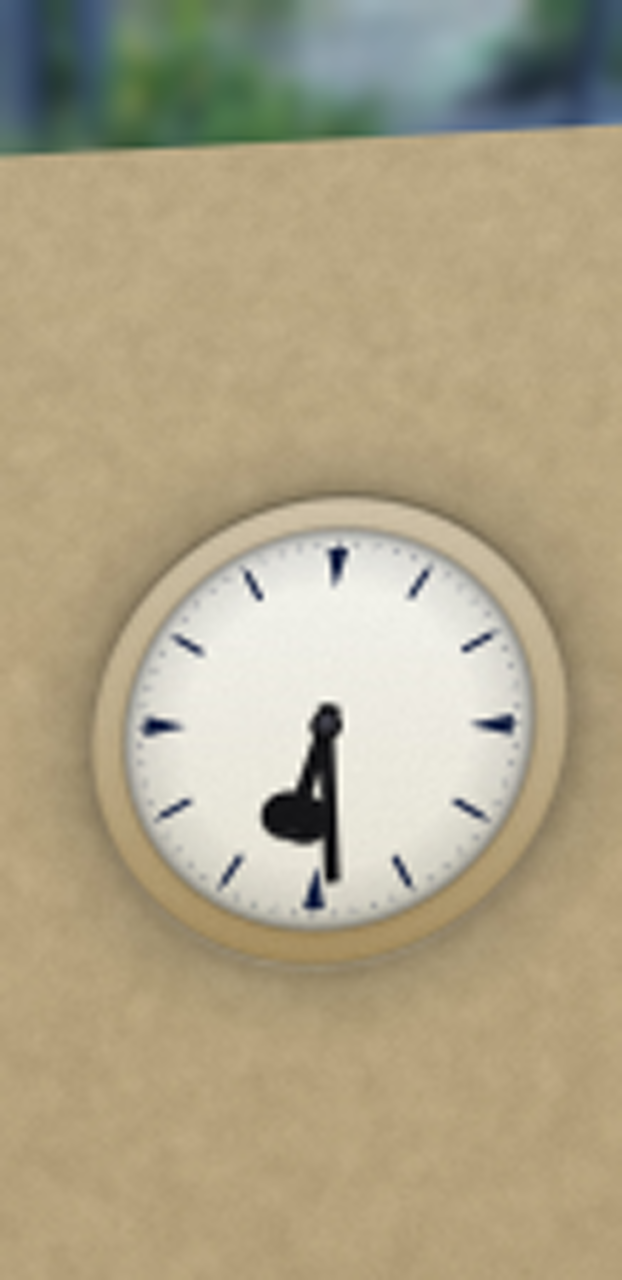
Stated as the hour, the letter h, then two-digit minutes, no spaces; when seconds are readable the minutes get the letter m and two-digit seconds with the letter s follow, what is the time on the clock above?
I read 6h29
